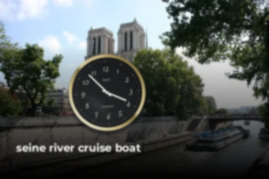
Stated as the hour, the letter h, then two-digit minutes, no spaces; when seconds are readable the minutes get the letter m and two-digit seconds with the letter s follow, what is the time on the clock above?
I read 3h53
